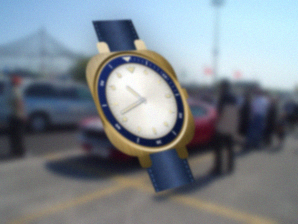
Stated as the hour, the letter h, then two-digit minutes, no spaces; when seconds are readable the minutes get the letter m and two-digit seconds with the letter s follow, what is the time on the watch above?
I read 10h42
